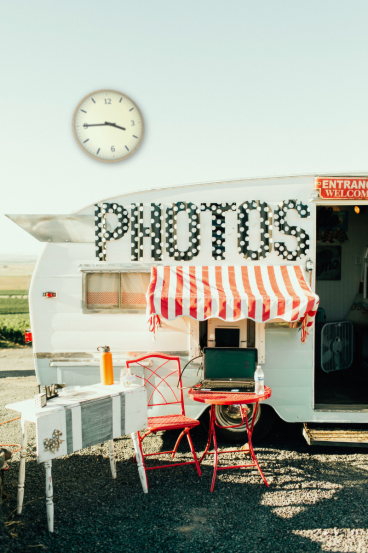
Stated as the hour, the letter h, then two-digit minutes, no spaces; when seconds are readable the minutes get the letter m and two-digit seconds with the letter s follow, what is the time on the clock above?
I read 3h45
